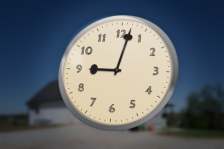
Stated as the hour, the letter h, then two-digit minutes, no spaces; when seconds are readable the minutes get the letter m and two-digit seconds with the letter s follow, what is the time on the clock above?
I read 9h02
